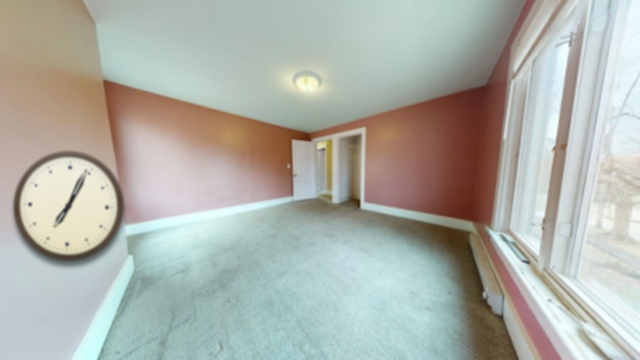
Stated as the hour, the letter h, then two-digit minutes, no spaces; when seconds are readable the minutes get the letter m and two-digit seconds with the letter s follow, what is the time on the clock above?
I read 7h04
